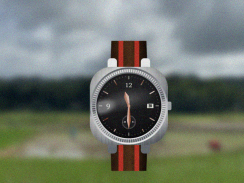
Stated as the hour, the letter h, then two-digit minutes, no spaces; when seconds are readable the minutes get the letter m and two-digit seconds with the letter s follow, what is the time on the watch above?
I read 11h30
